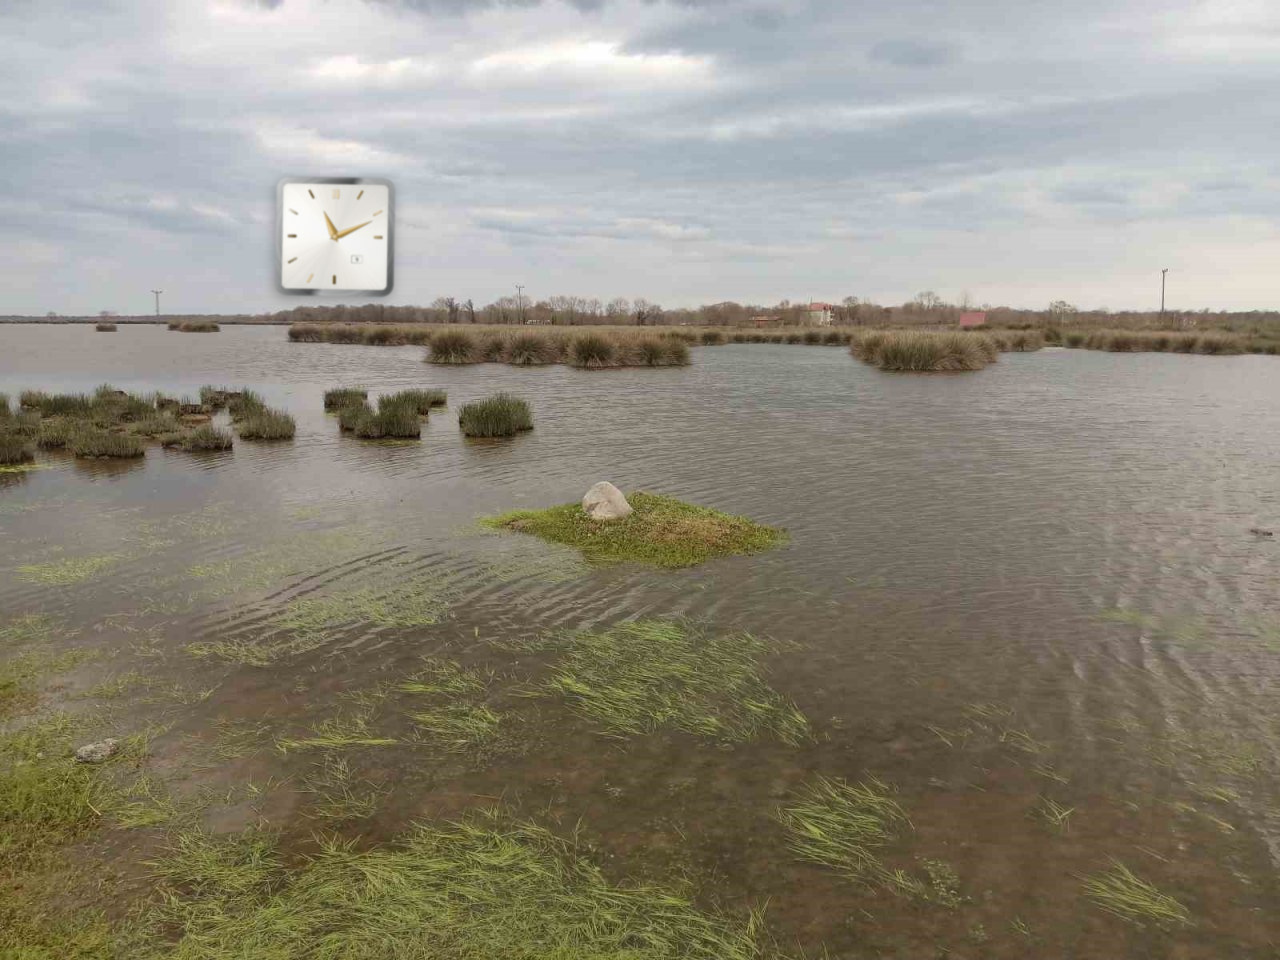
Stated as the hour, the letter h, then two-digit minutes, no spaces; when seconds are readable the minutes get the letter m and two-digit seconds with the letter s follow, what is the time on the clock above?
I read 11h11
